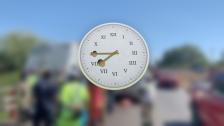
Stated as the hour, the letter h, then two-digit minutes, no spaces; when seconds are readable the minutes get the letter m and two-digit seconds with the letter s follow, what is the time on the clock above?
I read 7h45
